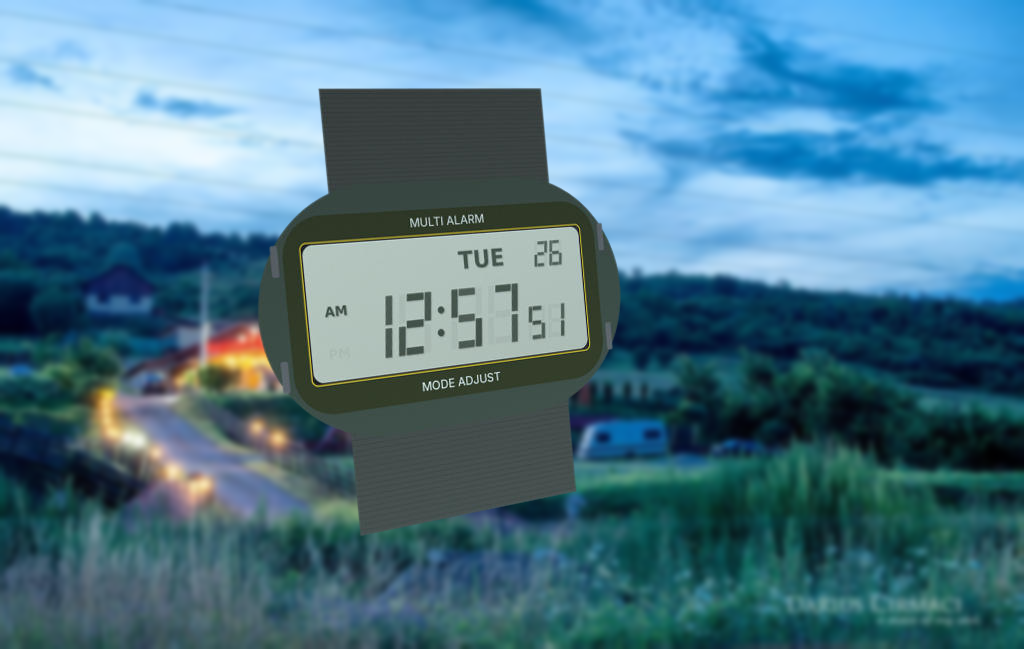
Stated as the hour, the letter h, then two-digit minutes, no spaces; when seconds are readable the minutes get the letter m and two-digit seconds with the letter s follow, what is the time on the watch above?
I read 12h57m51s
